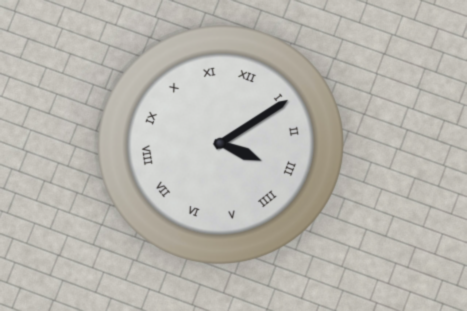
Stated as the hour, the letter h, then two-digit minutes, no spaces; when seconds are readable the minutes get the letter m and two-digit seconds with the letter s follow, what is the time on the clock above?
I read 3h06
